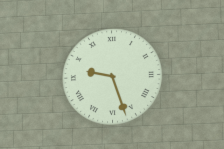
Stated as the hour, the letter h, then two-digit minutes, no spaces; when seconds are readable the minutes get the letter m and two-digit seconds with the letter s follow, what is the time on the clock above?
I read 9h27
